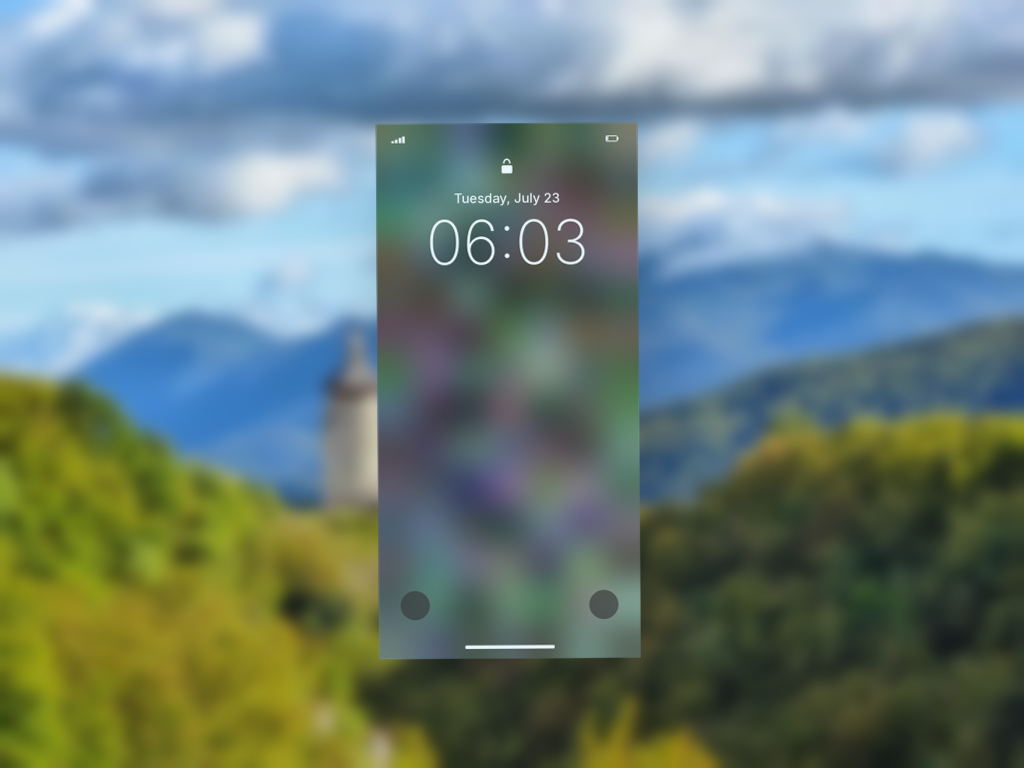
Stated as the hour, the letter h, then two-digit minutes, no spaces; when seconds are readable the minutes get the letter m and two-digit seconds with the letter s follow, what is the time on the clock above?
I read 6h03
